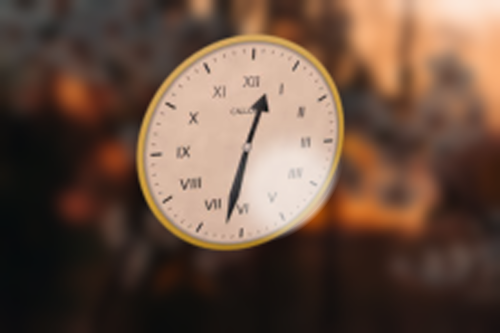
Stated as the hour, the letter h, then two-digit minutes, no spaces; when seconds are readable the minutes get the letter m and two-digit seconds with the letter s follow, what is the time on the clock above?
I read 12h32
